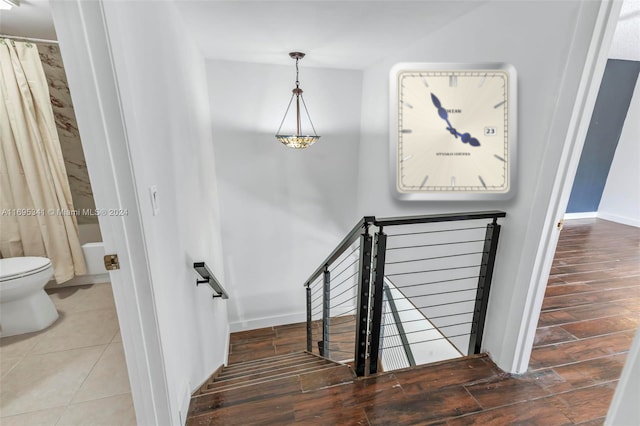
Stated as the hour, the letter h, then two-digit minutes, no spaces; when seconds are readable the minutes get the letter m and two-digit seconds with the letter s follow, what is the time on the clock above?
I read 3h55
